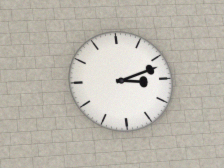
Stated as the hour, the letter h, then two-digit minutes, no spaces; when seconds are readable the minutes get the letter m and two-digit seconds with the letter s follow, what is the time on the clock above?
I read 3h12
